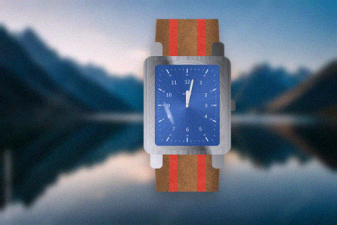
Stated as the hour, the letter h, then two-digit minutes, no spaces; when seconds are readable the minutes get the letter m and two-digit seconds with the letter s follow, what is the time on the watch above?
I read 12h02
